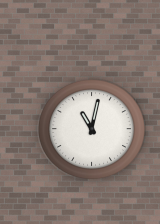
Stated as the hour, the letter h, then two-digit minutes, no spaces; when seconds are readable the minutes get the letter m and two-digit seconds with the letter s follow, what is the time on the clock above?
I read 11h02
